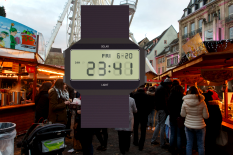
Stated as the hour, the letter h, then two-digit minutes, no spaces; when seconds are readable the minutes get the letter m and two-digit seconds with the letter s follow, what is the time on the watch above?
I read 23h41
